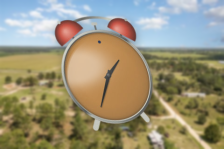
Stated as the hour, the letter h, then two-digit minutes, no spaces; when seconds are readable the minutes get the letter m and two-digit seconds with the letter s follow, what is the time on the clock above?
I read 1h35
